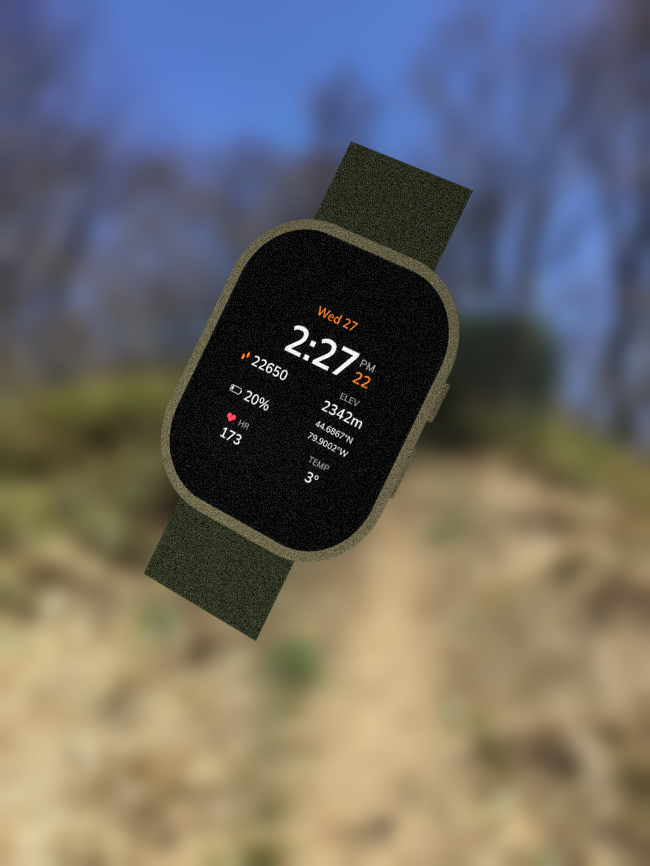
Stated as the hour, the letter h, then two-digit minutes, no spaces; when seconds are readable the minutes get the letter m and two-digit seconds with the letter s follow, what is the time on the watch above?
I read 2h27m22s
